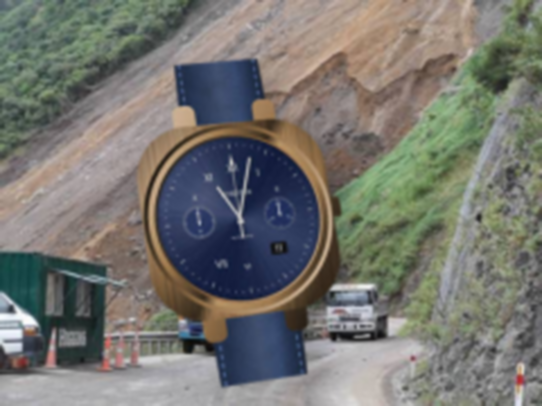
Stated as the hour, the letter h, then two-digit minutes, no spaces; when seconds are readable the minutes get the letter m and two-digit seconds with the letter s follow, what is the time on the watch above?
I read 11h03
